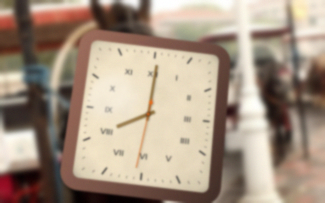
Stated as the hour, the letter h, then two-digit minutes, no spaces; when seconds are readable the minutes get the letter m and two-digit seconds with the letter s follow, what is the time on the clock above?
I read 8h00m31s
